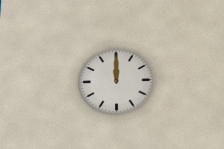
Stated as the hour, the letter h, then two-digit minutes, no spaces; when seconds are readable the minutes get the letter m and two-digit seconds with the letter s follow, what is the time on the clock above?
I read 12h00
